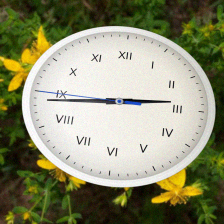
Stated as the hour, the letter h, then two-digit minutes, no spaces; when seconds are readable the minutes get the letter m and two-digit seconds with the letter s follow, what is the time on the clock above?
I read 2h43m45s
